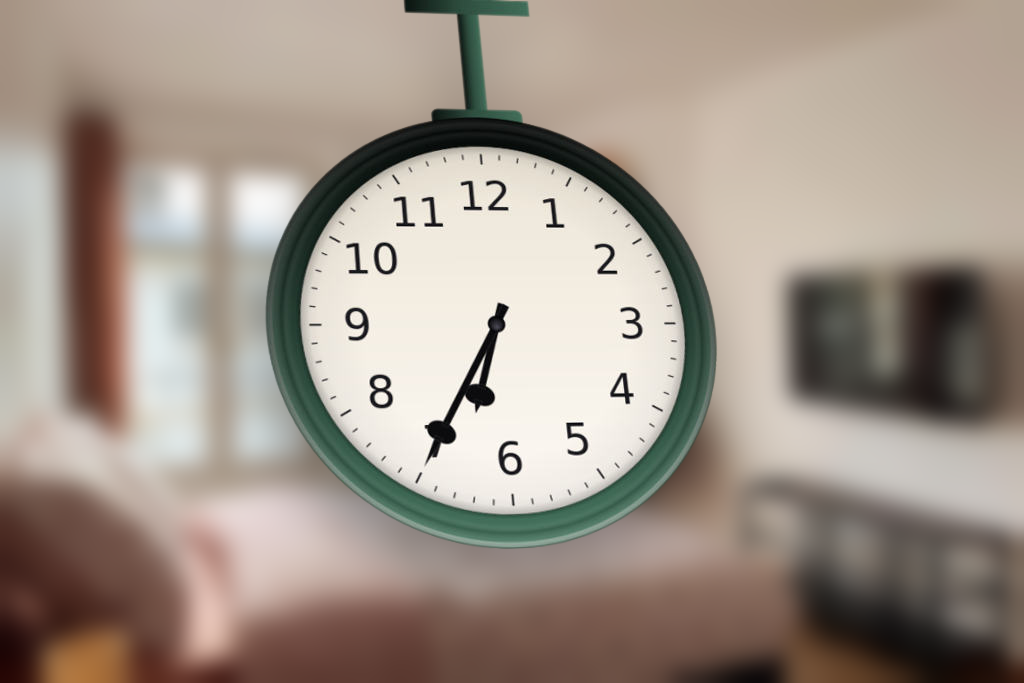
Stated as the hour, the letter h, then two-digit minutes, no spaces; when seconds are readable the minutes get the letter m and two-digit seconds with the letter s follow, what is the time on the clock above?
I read 6h35
